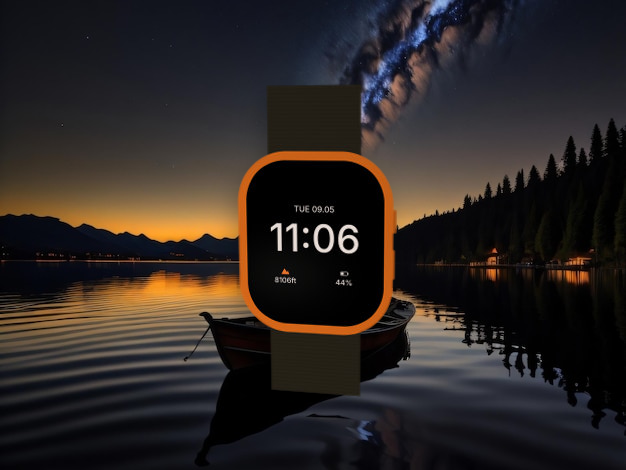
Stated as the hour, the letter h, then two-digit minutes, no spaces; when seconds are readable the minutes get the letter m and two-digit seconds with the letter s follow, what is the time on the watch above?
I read 11h06
